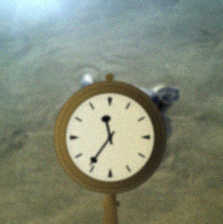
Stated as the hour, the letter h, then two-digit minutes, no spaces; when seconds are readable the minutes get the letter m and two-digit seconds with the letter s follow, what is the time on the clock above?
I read 11h36
